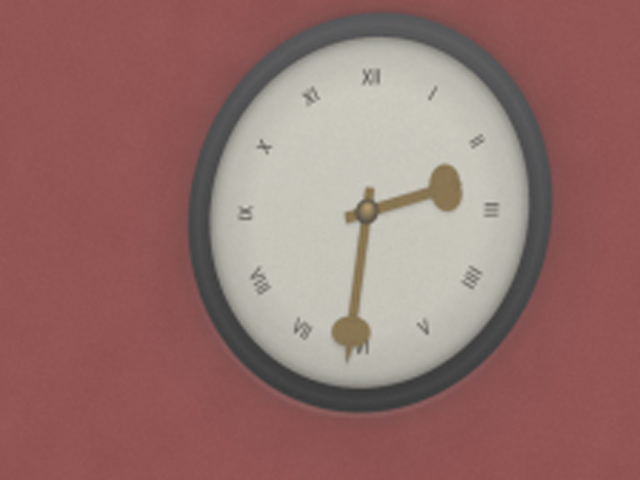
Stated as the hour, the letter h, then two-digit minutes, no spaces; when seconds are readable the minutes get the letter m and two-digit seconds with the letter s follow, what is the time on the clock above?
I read 2h31
